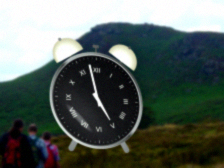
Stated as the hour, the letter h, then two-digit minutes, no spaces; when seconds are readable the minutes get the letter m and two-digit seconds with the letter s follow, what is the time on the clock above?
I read 4h58
